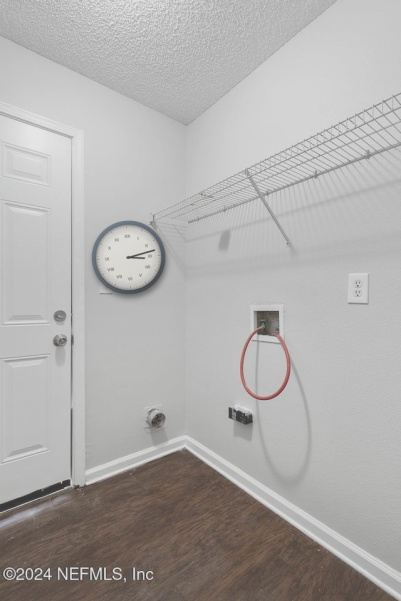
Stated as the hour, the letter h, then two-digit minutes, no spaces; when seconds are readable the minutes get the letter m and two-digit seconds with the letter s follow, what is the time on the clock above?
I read 3h13
